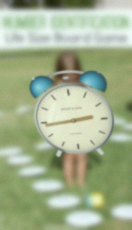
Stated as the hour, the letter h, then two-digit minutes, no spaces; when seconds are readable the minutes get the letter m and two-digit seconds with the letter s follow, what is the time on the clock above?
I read 2h44
